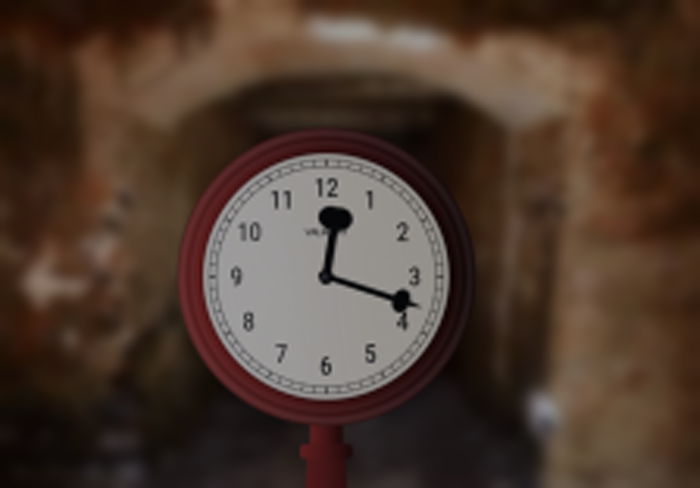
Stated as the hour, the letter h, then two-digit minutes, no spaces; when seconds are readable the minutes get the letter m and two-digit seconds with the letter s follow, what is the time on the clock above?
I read 12h18
